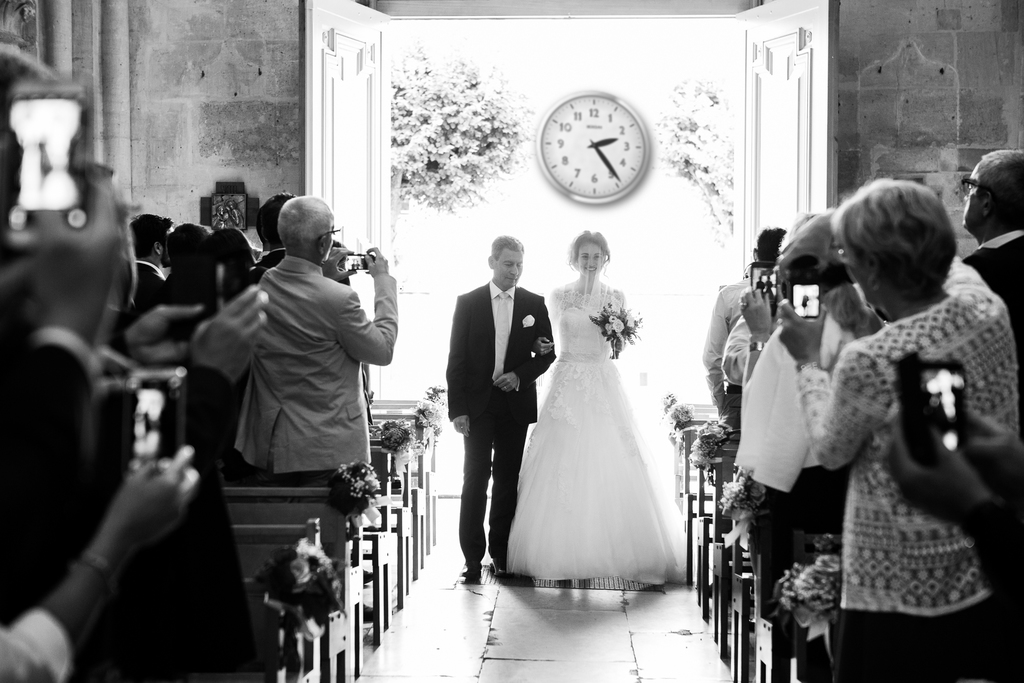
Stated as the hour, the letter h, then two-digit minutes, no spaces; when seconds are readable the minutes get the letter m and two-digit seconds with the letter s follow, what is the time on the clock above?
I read 2h24
